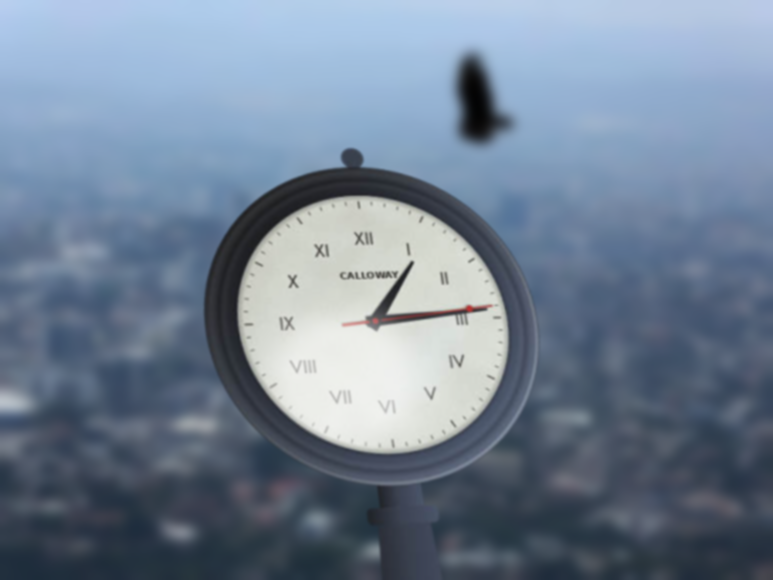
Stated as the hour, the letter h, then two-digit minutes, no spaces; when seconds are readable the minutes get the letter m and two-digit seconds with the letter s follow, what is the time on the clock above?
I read 1h14m14s
